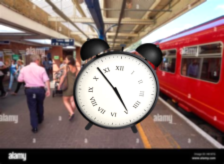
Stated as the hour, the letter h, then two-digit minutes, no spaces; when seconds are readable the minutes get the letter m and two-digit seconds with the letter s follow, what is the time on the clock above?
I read 4h53
